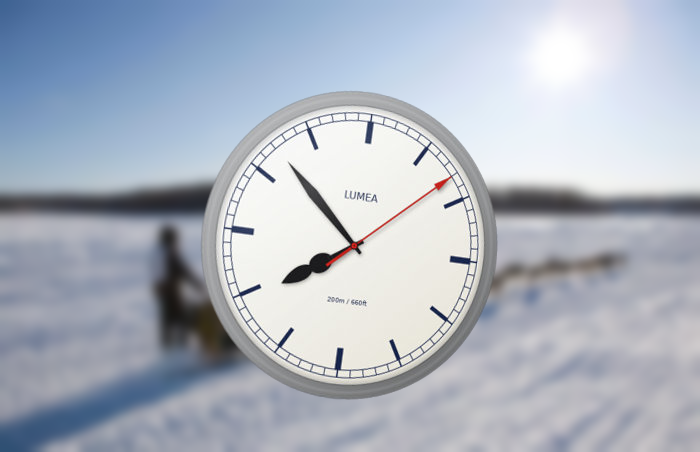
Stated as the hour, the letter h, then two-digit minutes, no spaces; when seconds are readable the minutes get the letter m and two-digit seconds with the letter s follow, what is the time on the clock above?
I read 7h52m08s
